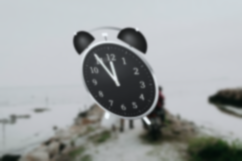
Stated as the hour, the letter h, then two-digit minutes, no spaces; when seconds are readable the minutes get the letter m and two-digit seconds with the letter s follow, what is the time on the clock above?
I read 11h55
